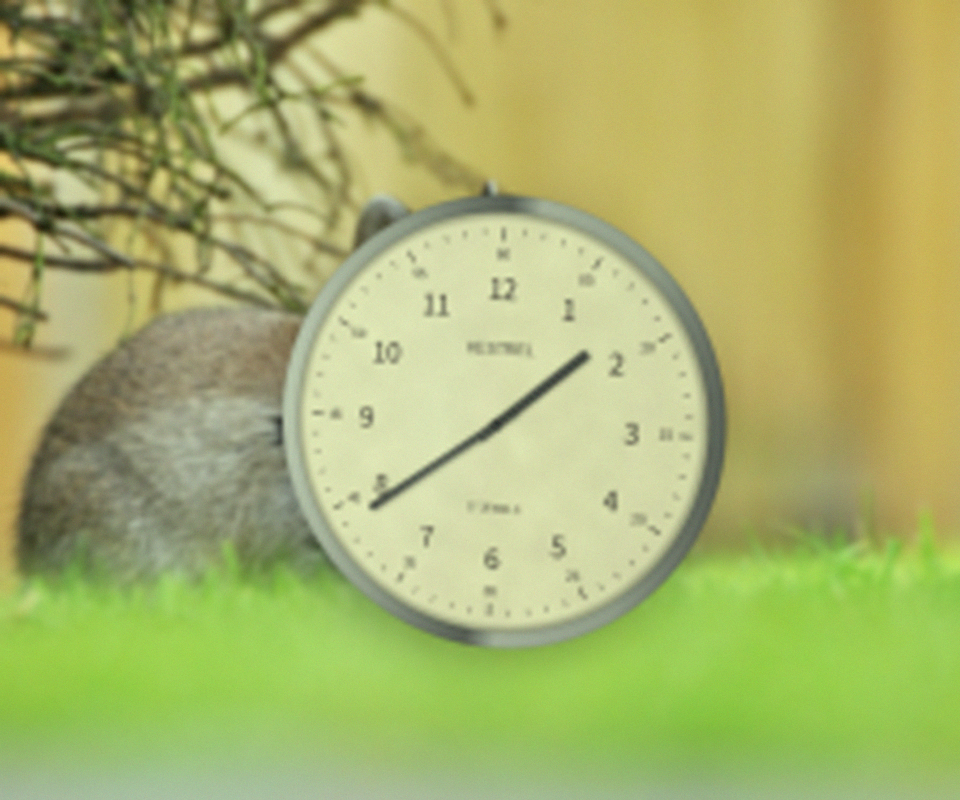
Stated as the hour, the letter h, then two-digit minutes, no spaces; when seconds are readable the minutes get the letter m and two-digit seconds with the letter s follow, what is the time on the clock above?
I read 1h39
